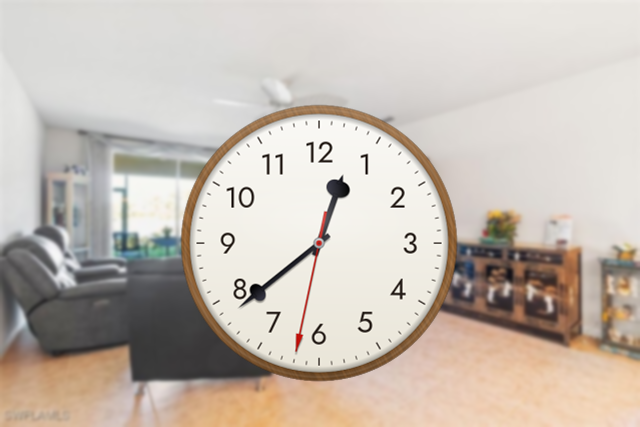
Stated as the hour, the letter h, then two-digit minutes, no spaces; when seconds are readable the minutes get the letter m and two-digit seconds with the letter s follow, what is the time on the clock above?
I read 12h38m32s
